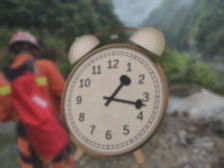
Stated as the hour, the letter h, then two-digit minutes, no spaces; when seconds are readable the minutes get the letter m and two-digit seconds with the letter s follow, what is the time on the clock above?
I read 1h17
